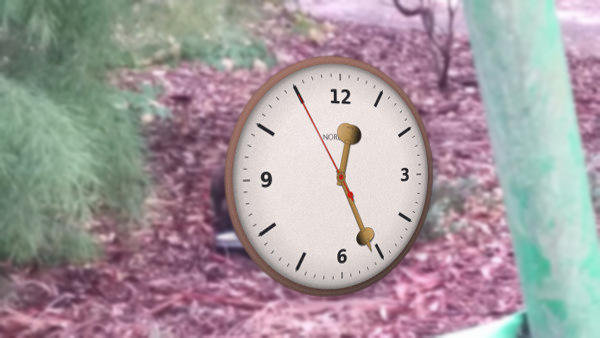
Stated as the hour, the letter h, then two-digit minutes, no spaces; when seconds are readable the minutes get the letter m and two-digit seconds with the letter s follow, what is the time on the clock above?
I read 12h25m55s
